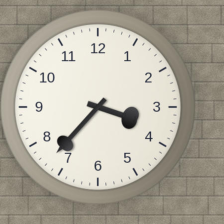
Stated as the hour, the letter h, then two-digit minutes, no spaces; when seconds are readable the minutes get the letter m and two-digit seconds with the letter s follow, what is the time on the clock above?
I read 3h37
